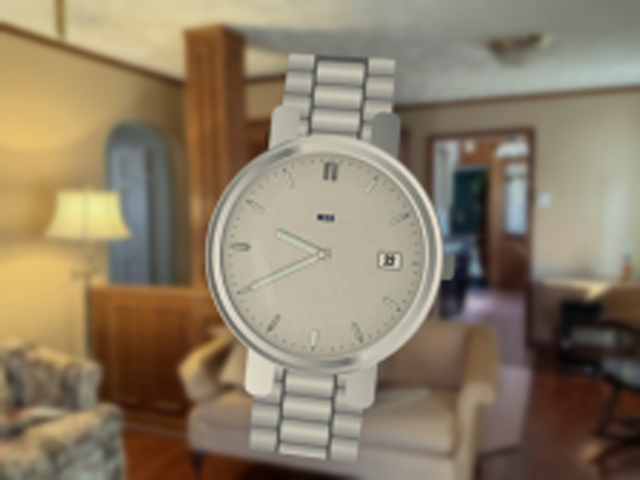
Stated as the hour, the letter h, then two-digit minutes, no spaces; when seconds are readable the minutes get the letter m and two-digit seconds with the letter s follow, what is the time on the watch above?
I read 9h40
